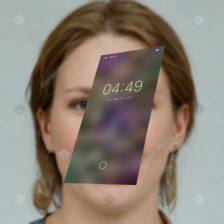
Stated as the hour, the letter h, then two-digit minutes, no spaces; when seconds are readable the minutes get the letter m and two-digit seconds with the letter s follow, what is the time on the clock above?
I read 4h49
